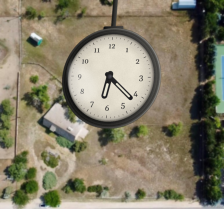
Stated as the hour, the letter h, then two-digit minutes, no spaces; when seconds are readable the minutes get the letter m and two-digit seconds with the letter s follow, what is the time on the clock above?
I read 6h22
